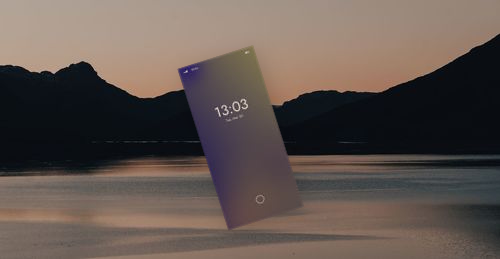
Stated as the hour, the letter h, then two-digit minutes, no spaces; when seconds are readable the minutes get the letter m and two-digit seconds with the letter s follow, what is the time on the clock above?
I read 13h03
